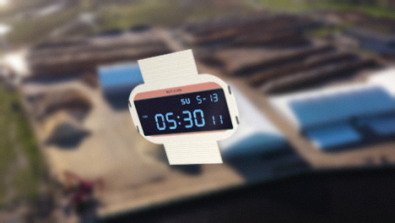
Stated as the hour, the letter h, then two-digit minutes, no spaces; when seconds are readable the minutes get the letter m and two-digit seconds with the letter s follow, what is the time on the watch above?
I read 5h30m11s
